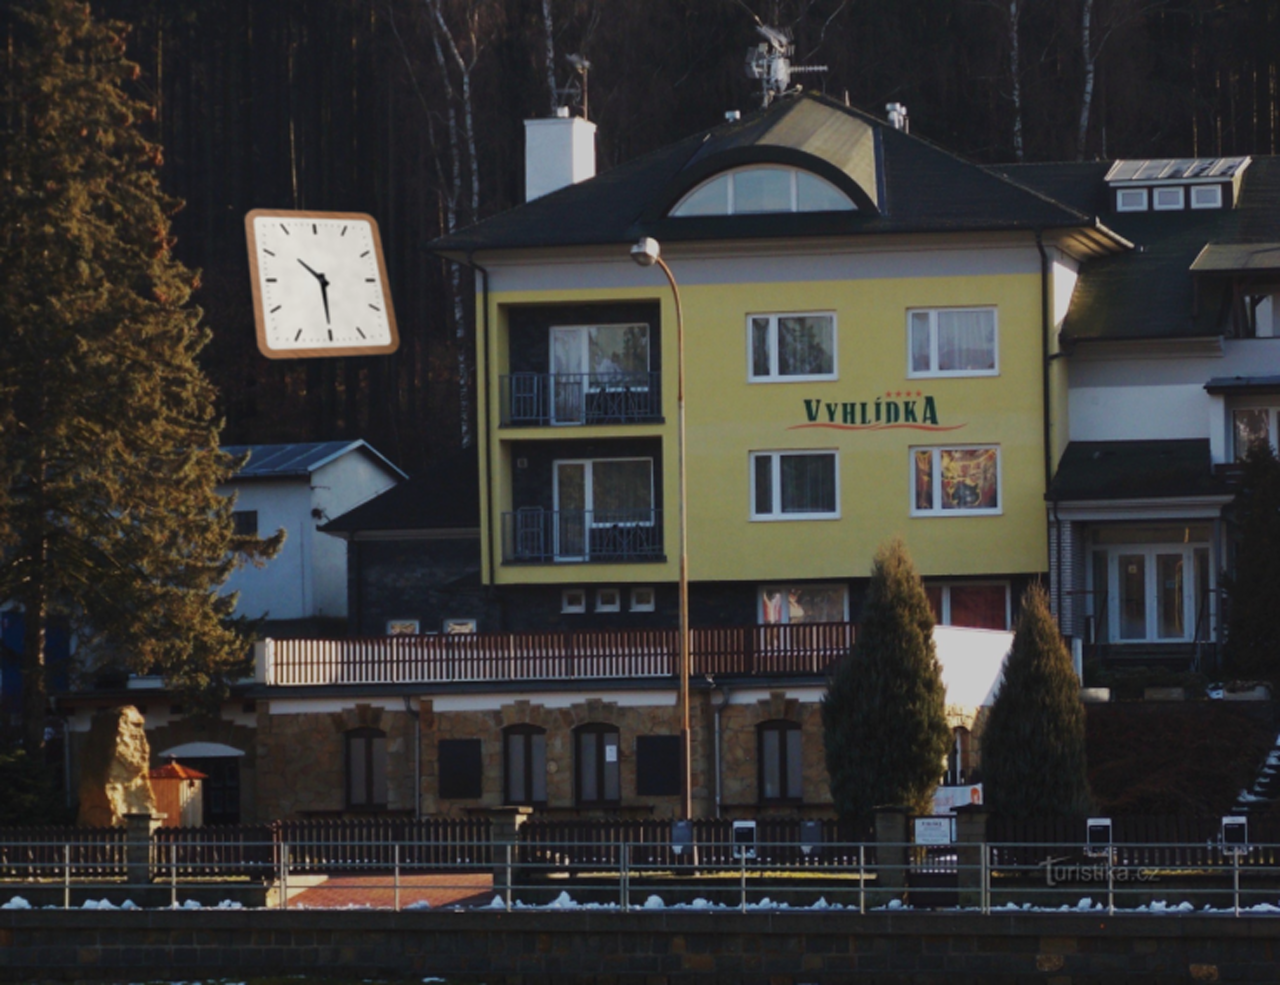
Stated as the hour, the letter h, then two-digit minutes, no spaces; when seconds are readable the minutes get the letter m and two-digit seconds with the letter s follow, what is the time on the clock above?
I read 10h30
